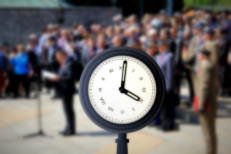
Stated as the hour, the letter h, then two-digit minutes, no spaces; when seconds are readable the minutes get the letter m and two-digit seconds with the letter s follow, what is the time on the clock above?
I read 4h01
